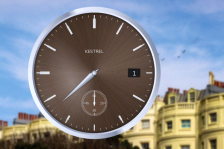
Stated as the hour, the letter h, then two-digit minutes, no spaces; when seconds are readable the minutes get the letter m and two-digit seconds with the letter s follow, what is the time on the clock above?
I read 7h38
